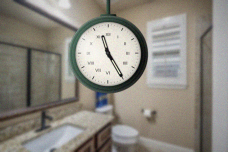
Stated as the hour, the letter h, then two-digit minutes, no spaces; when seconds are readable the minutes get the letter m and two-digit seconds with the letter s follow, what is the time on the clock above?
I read 11h25
